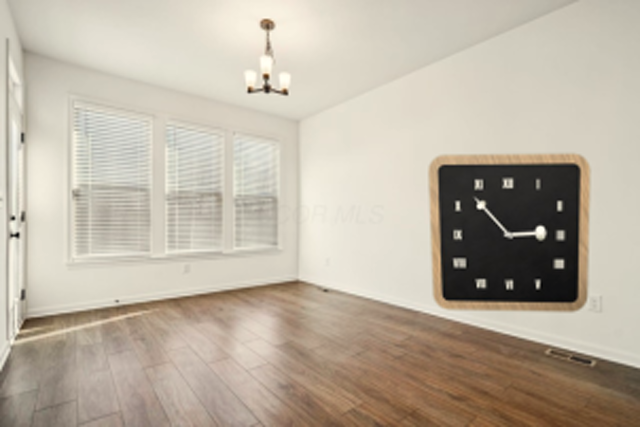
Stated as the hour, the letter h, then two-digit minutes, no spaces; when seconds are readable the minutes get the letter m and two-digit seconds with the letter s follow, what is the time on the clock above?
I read 2h53
